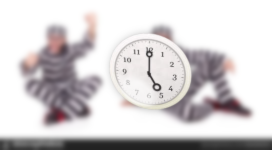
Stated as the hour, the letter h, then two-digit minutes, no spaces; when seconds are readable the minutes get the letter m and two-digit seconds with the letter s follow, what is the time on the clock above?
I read 5h00
